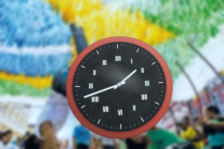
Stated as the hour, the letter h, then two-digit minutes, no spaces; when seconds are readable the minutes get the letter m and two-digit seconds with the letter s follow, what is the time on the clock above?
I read 1h42
